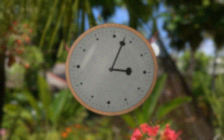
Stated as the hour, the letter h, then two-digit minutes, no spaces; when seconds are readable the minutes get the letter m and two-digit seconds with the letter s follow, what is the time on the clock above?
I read 3h03
